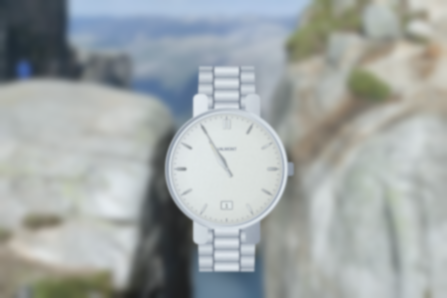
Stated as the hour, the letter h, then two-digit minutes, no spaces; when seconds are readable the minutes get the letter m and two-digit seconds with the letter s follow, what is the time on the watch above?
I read 10h55
